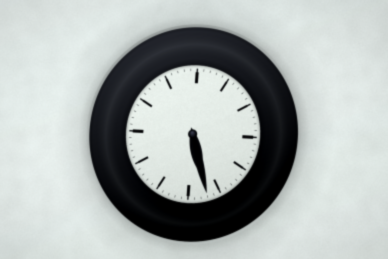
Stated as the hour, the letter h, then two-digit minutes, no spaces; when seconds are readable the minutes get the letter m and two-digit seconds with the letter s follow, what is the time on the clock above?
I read 5h27
